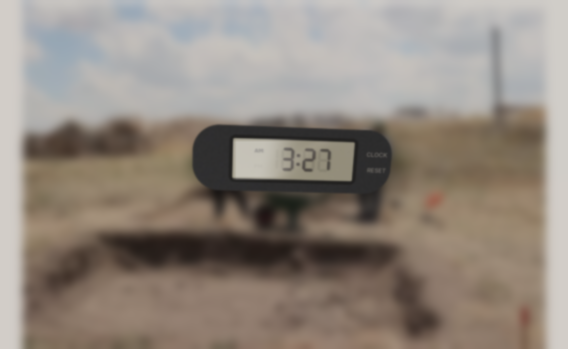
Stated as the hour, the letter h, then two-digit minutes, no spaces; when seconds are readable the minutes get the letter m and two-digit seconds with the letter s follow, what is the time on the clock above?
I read 3h27
